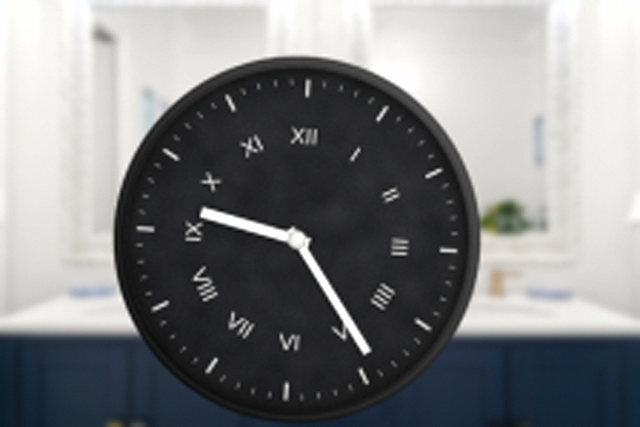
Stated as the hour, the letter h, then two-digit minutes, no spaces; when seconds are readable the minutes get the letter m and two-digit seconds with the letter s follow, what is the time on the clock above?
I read 9h24
